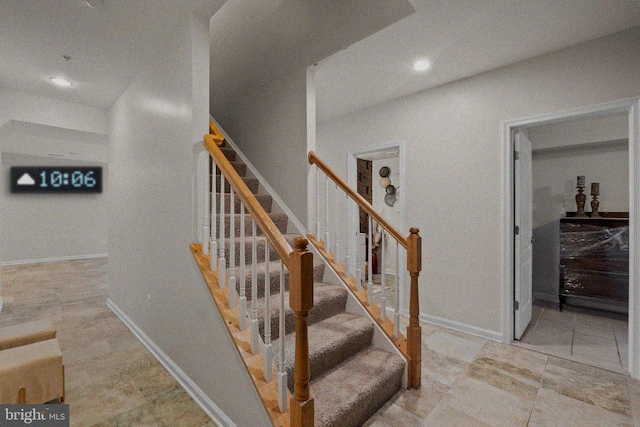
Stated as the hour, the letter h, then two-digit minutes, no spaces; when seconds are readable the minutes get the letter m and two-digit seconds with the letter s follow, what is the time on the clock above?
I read 10h06
